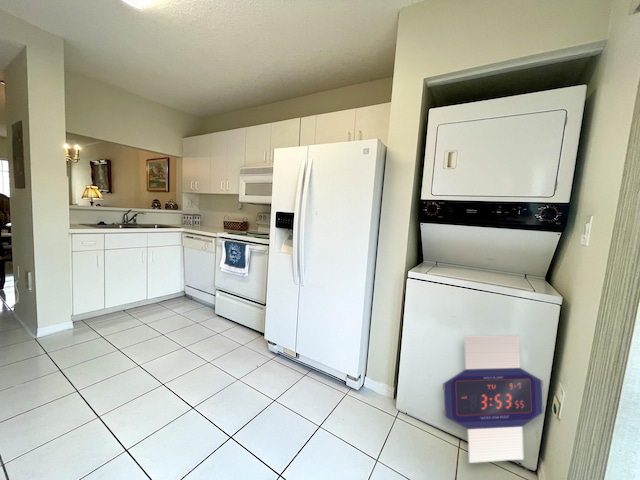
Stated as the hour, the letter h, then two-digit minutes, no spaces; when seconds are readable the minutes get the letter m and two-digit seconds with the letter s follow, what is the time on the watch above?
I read 3h53
